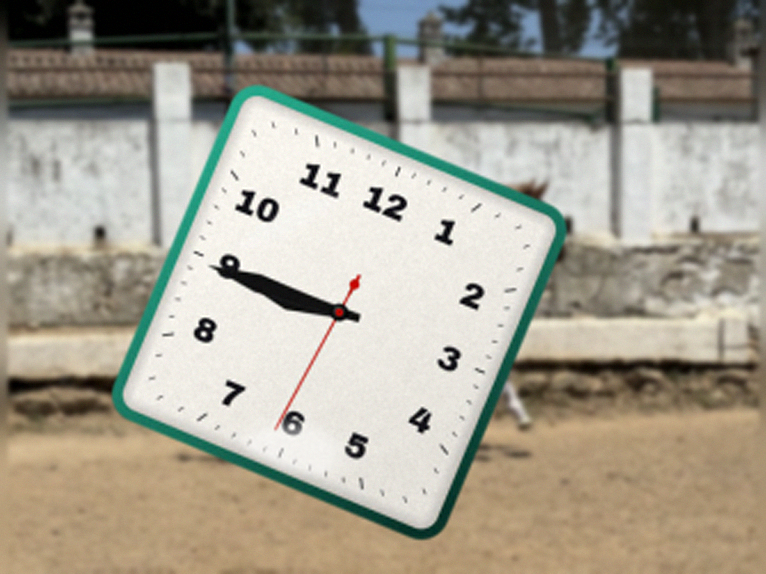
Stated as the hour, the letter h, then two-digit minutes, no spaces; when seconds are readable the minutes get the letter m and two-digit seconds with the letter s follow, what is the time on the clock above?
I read 8h44m31s
